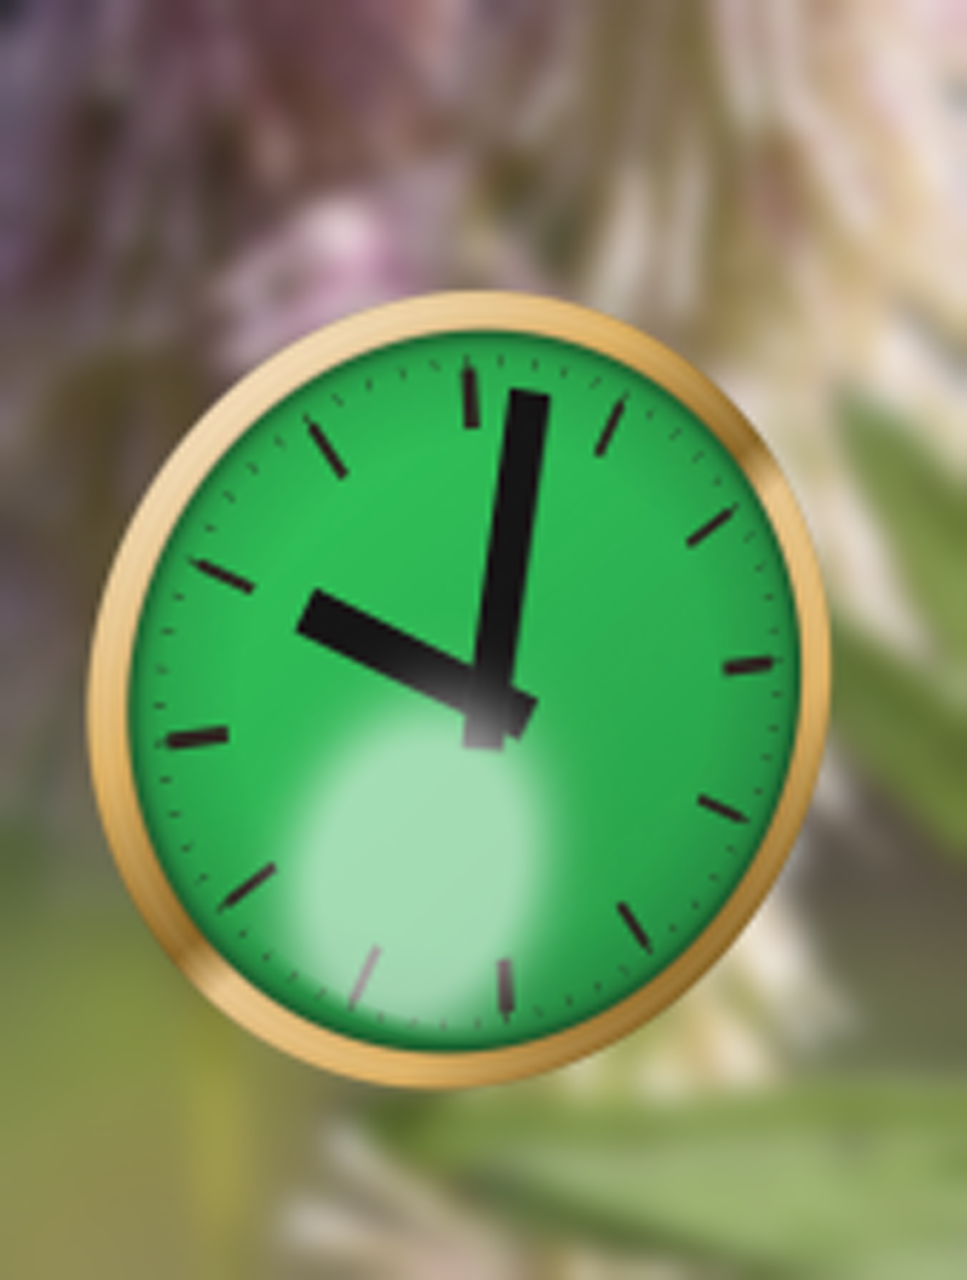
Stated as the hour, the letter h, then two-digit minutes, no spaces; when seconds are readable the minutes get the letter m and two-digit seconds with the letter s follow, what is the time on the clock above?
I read 10h02
